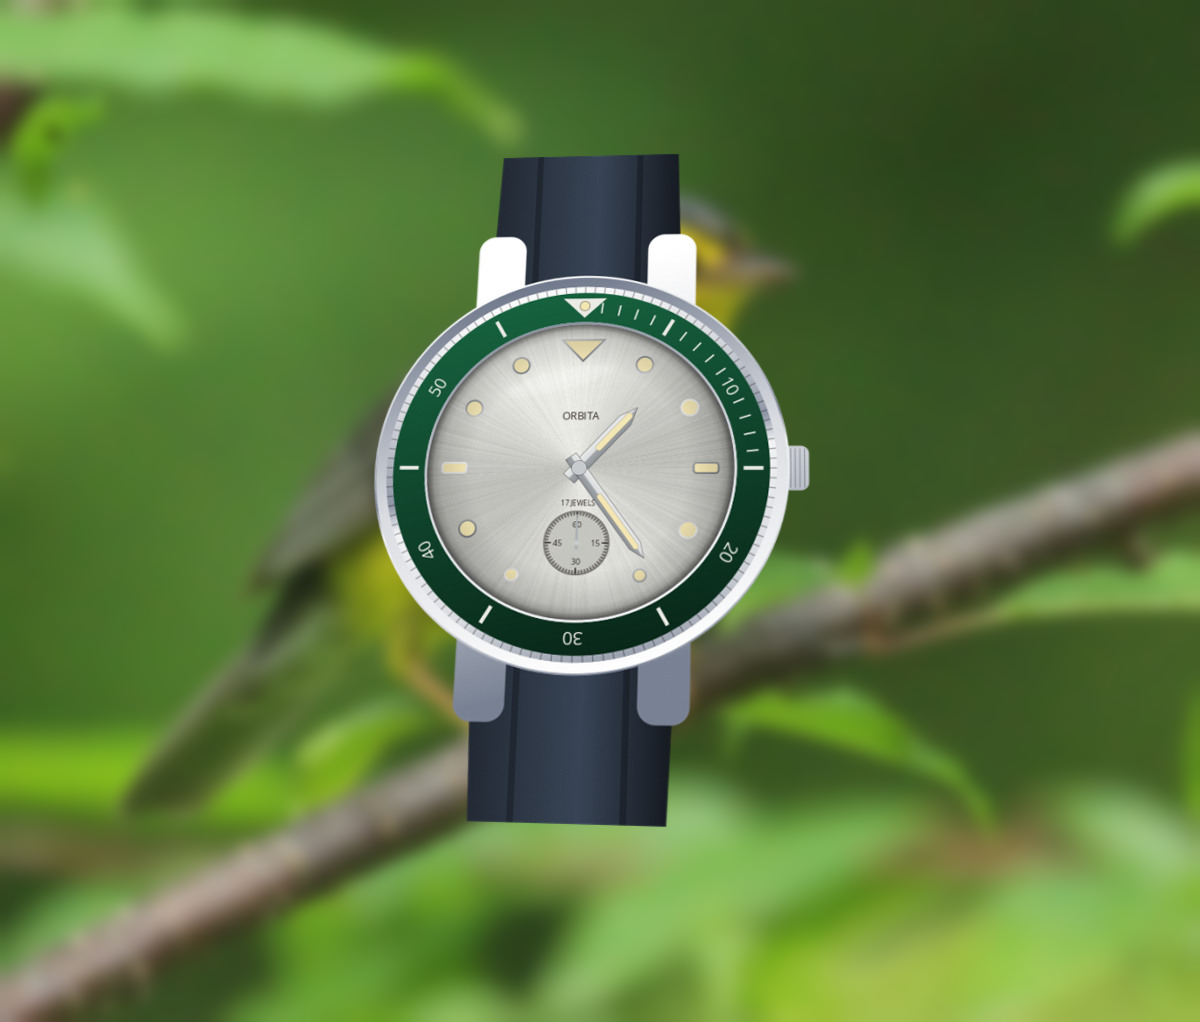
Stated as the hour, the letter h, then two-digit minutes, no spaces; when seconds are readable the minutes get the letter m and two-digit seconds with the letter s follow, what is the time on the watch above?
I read 1h24
